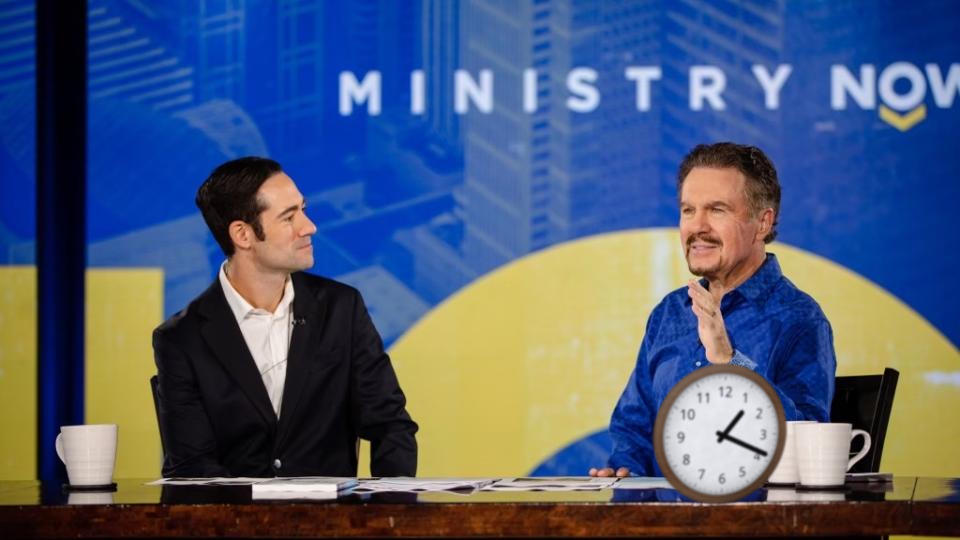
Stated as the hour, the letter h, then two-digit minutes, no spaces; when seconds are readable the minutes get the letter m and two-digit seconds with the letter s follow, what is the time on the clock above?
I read 1h19
